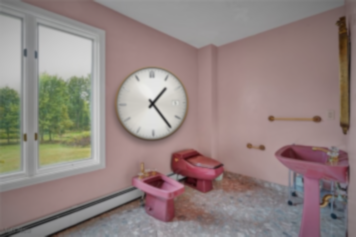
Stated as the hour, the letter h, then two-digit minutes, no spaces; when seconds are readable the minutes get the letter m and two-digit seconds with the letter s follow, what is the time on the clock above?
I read 1h24
